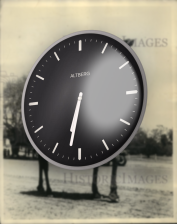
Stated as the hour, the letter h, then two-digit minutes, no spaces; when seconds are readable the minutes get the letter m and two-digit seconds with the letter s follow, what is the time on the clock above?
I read 6h32
